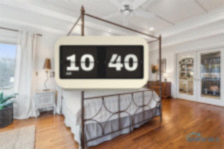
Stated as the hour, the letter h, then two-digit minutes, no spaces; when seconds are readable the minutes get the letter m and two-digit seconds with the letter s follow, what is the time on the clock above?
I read 10h40
